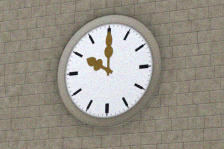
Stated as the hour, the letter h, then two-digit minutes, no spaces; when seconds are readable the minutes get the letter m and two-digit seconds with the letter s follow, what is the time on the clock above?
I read 10h00
